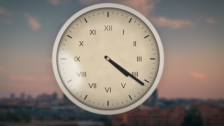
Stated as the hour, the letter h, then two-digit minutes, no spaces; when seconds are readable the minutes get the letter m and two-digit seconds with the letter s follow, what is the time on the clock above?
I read 4h21
